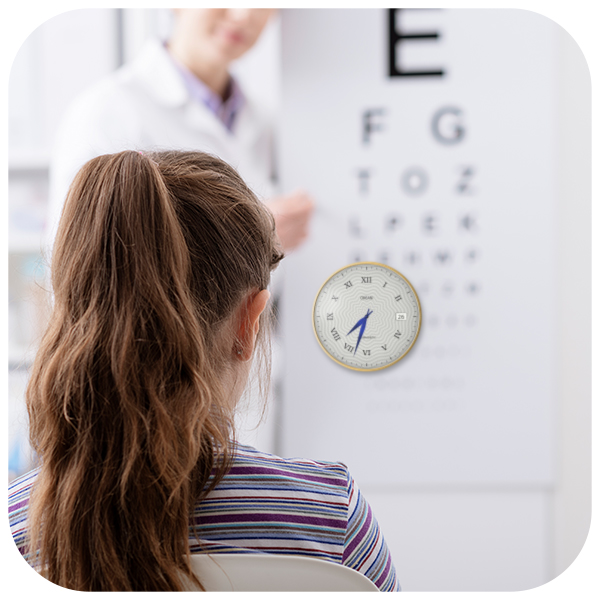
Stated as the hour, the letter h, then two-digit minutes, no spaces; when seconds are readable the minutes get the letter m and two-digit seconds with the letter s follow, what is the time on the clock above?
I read 7h33
